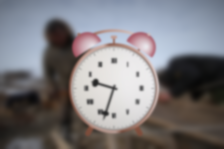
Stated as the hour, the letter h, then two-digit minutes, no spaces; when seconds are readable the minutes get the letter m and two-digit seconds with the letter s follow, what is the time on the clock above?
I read 9h33
